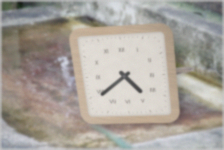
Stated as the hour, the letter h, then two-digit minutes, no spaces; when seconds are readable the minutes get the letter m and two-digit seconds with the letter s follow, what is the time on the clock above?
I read 4h39
